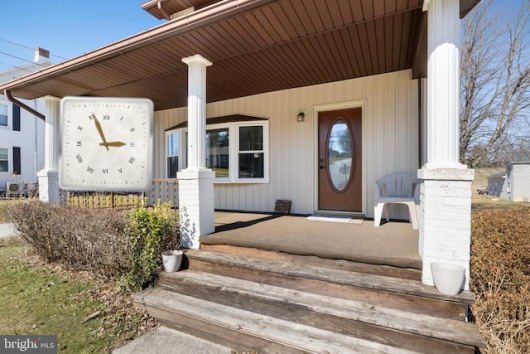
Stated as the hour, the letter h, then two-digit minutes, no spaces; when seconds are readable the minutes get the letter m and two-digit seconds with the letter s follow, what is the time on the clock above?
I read 2h56
